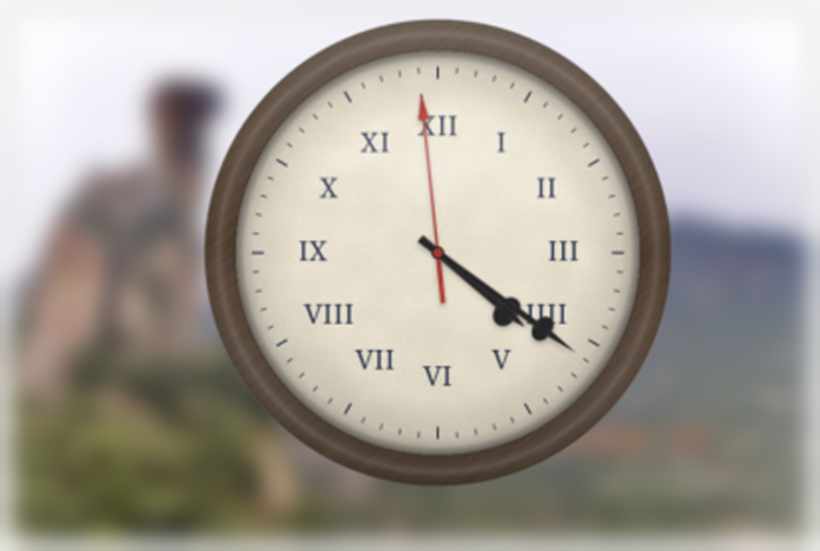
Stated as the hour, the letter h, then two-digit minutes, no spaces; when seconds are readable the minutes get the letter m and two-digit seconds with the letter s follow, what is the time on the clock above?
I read 4h20m59s
